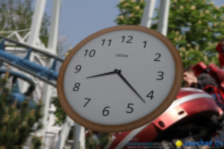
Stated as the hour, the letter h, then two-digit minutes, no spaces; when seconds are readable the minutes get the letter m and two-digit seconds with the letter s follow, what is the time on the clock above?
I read 8h22
